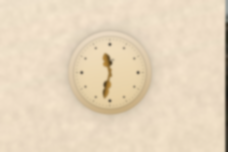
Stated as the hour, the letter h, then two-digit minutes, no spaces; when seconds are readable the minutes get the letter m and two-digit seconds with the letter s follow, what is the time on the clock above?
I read 11h32
